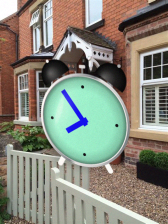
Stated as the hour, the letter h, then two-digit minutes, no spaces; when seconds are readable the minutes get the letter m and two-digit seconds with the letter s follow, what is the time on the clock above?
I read 7h54
